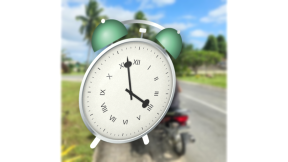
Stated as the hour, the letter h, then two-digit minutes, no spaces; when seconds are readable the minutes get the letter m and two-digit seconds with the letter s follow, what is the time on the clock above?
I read 3h57
